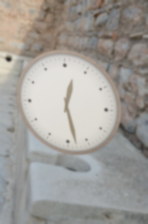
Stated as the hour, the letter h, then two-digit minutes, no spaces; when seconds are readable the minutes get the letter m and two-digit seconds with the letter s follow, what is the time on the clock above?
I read 12h28
